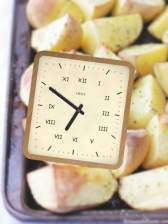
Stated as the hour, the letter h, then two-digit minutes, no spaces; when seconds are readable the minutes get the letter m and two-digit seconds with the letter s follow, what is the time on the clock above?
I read 6h50
